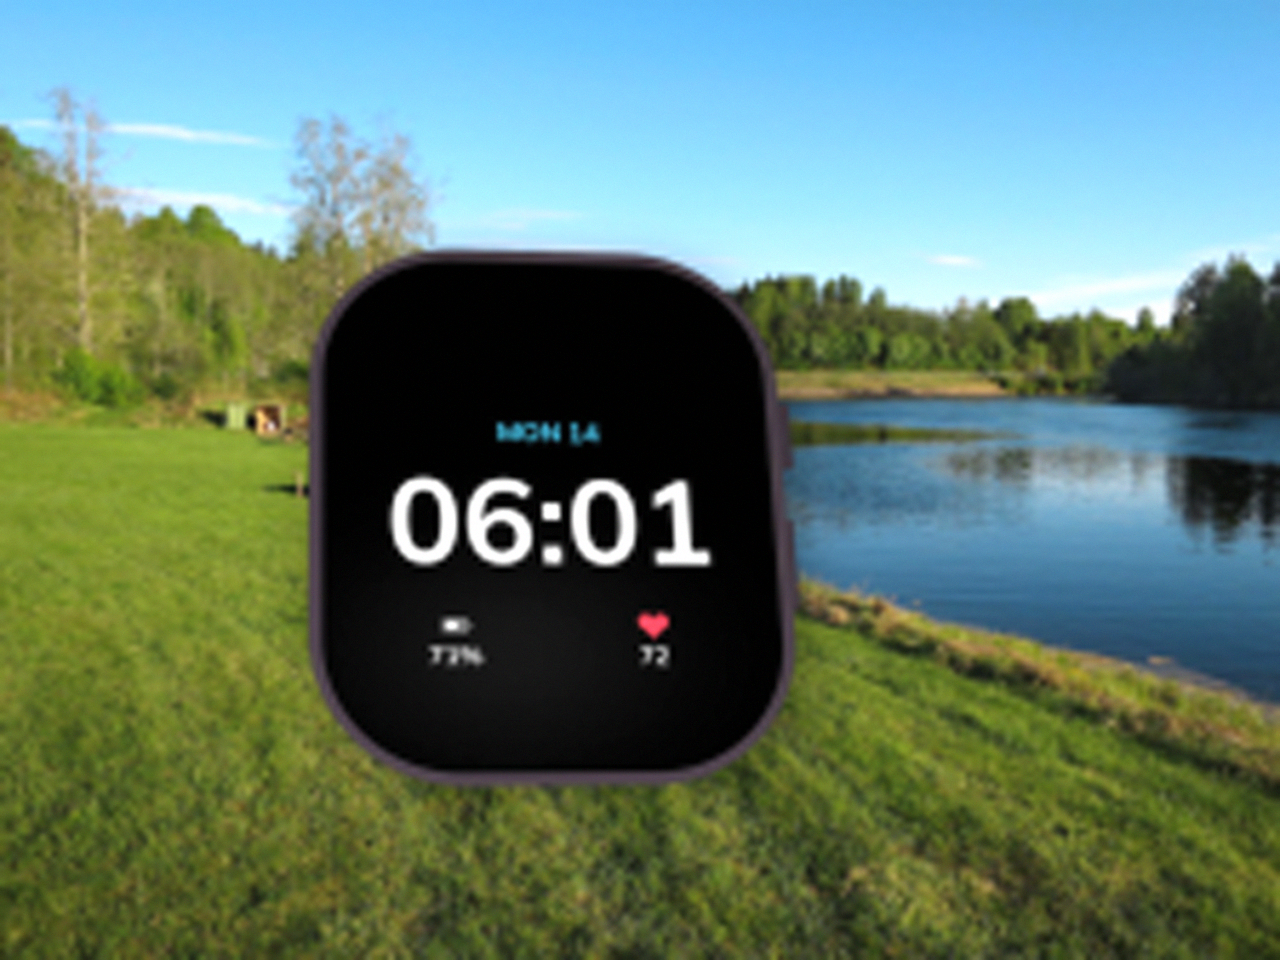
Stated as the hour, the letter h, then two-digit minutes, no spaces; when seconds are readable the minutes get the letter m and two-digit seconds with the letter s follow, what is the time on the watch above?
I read 6h01
